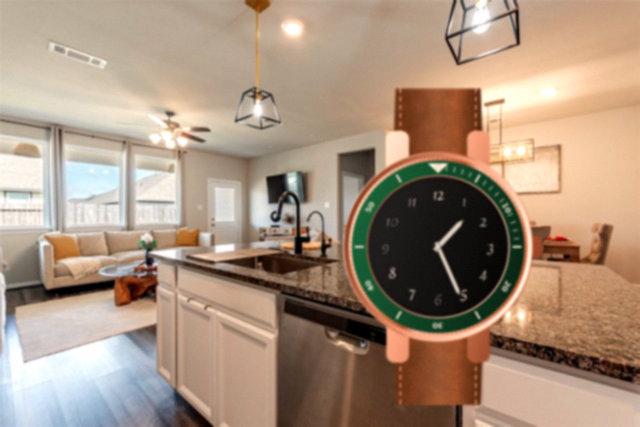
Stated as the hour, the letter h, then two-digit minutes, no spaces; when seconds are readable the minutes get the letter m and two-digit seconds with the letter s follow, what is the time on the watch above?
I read 1h26
